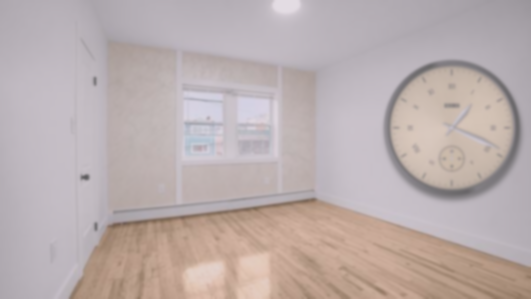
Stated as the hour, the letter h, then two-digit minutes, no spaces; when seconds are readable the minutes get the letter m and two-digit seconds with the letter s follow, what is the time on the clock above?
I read 1h19
